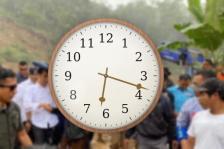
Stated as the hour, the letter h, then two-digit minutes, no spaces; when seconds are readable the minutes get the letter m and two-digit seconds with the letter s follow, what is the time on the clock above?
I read 6h18
